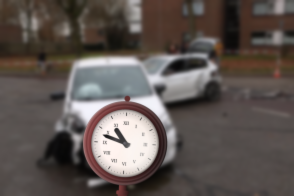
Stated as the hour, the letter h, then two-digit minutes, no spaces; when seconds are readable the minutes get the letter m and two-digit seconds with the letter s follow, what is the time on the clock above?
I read 10h48
